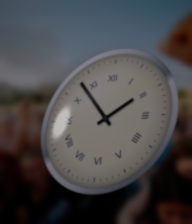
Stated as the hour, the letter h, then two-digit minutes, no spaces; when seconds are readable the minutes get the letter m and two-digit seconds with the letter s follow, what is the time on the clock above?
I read 1h53
